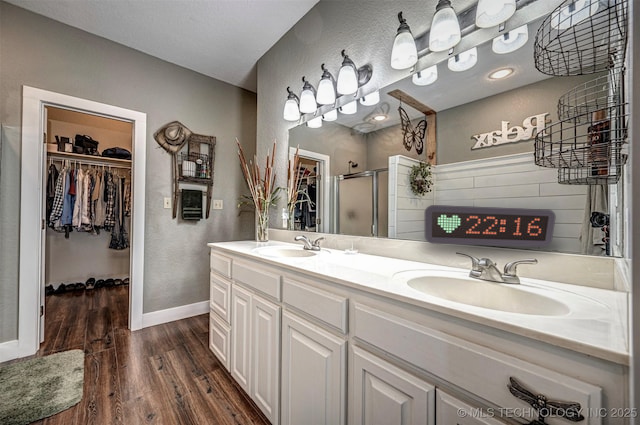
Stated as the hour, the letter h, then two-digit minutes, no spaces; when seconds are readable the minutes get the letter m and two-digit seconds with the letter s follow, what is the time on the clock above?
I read 22h16
